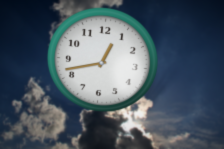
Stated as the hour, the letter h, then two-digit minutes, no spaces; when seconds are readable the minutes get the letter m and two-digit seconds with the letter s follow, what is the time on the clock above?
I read 12h42
